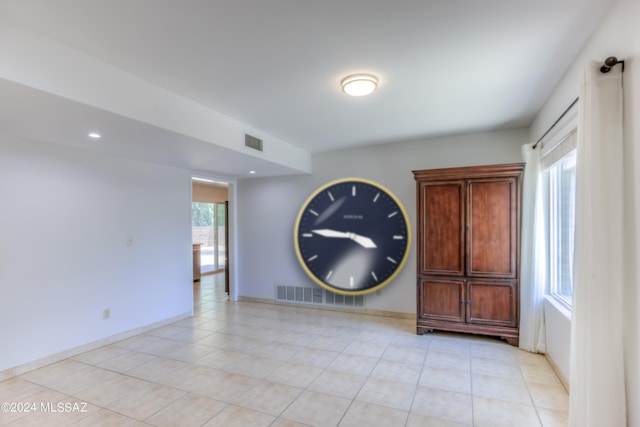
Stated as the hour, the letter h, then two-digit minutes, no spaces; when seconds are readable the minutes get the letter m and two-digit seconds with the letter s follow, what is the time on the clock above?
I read 3h46
